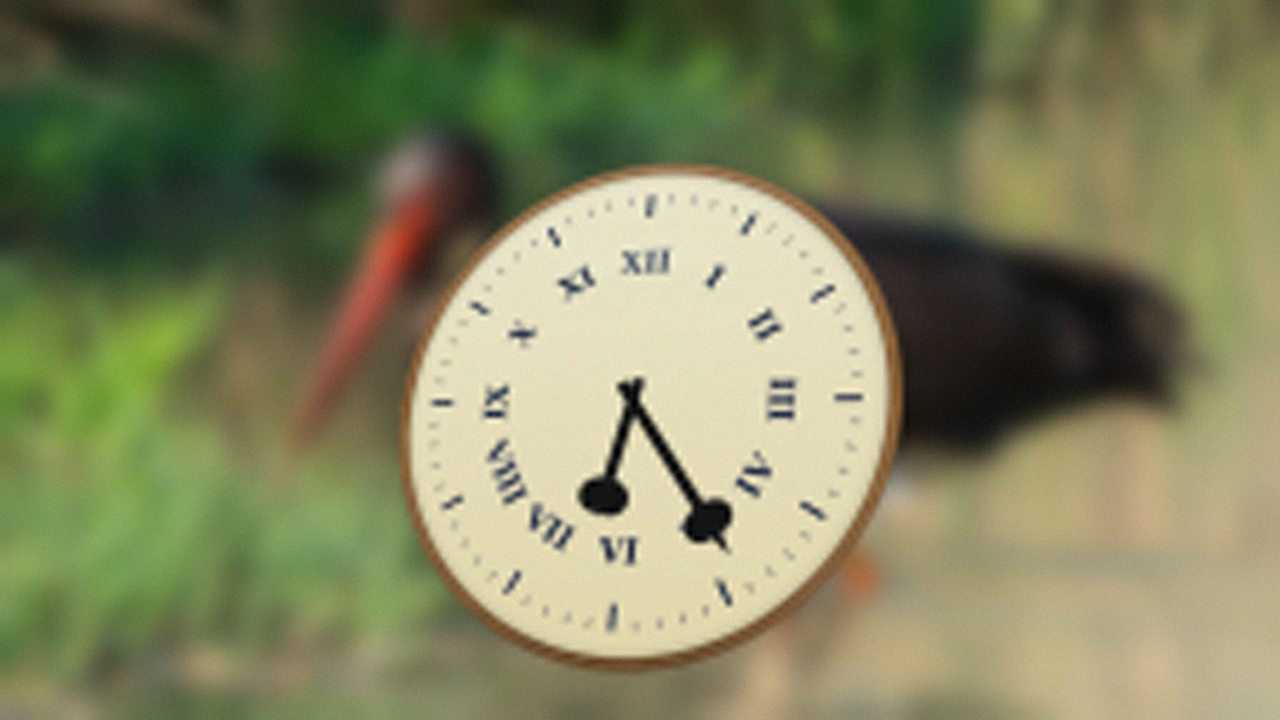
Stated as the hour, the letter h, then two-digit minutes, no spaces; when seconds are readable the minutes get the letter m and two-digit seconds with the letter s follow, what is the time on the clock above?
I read 6h24
